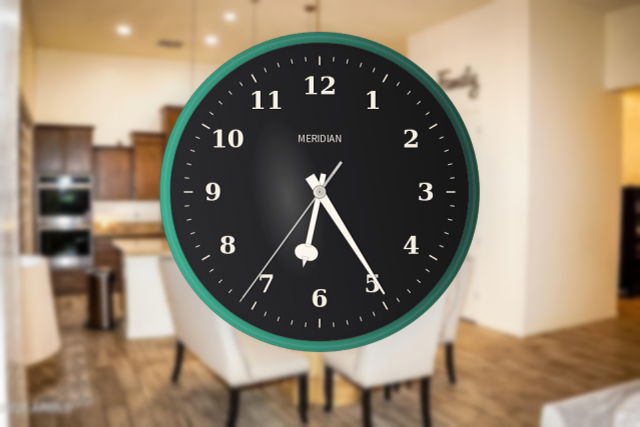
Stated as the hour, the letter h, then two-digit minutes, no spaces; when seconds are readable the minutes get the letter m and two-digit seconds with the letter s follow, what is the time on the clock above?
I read 6h24m36s
